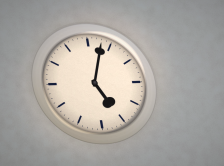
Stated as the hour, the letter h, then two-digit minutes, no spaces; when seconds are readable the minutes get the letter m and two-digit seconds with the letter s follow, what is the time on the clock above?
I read 5h03
